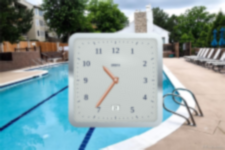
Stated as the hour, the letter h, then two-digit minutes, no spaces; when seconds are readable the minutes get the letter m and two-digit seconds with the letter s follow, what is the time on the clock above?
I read 10h36
